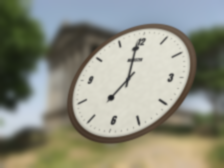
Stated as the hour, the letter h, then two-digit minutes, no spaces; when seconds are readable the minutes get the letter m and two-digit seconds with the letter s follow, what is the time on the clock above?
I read 6h59
